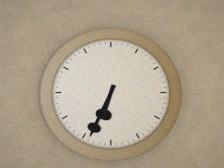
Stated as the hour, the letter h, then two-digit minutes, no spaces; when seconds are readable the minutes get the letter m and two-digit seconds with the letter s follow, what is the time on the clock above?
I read 6h34
